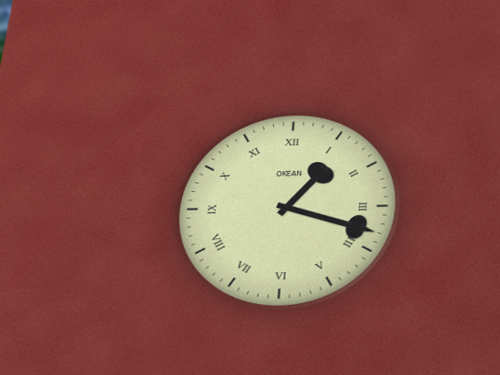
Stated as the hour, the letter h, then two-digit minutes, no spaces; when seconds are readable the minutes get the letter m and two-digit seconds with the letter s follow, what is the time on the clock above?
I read 1h18
